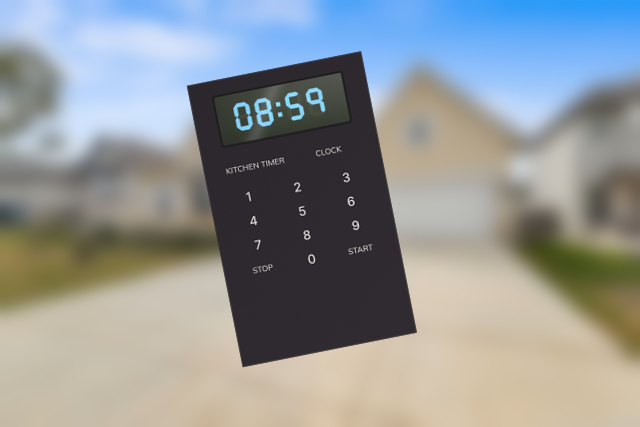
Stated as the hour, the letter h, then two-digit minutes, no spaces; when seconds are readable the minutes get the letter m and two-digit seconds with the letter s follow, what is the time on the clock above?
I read 8h59
